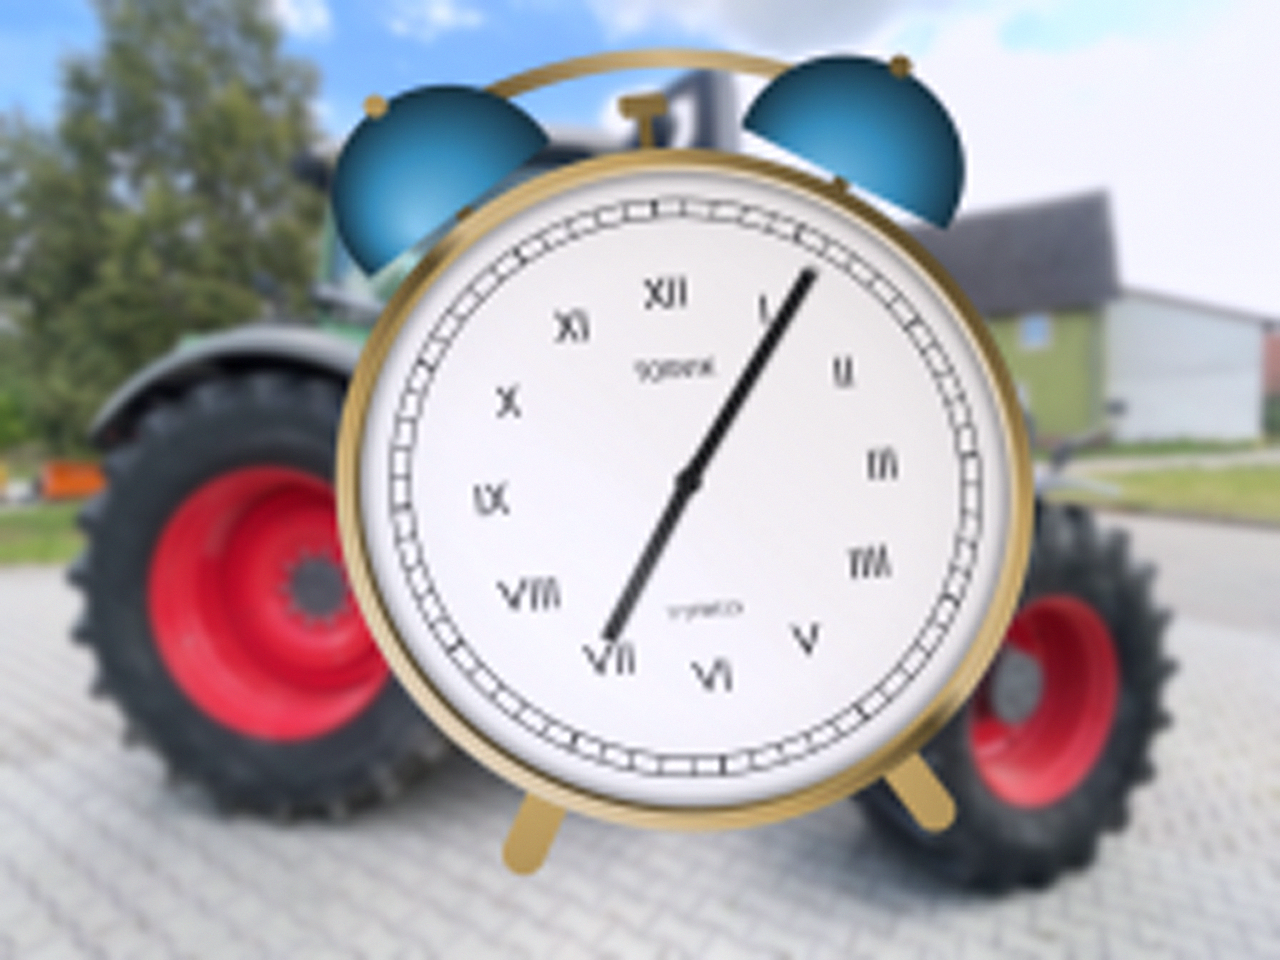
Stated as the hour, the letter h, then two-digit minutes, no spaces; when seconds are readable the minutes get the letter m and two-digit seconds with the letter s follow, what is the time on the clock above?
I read 7h06
